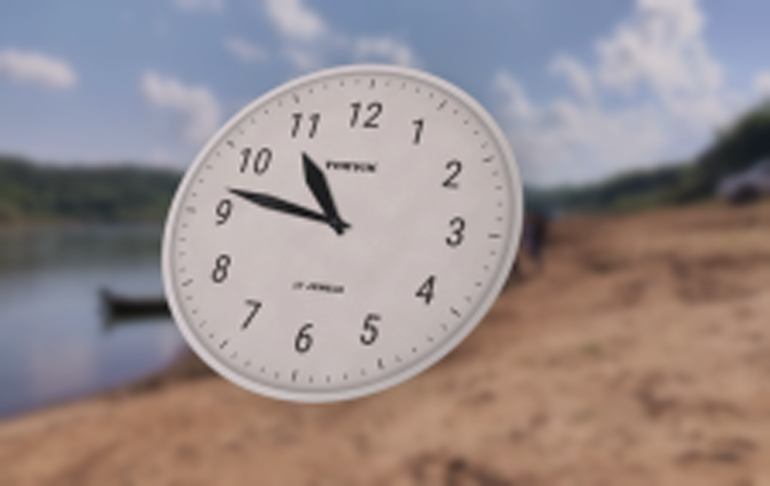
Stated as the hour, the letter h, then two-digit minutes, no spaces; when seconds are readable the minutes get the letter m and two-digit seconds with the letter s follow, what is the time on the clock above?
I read 10h47
